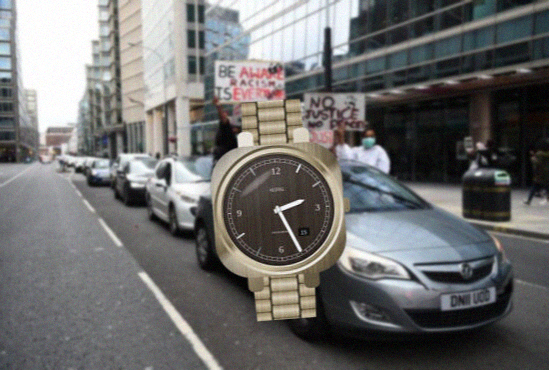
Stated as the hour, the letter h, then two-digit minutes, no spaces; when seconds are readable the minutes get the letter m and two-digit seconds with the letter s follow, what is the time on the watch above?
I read 2h26
